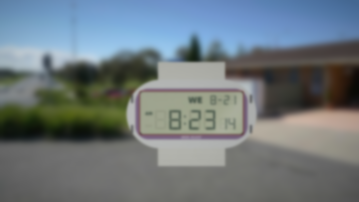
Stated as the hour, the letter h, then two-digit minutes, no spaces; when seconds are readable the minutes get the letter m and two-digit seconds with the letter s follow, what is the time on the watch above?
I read 8h23
